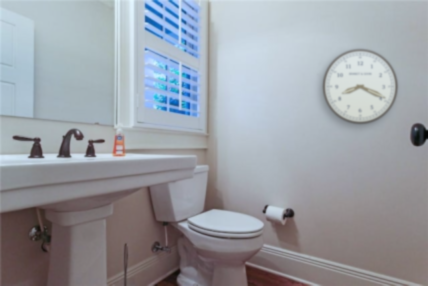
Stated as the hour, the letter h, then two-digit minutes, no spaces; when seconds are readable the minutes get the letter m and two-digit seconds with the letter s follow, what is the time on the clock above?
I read 8h19
